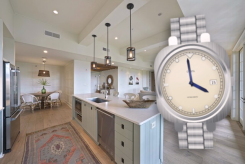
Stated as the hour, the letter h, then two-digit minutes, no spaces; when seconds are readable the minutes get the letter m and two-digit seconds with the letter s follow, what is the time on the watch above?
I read 3h59
